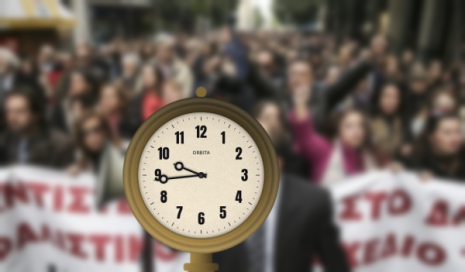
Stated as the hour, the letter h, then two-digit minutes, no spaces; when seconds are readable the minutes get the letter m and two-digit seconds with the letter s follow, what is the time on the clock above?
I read 9h44
